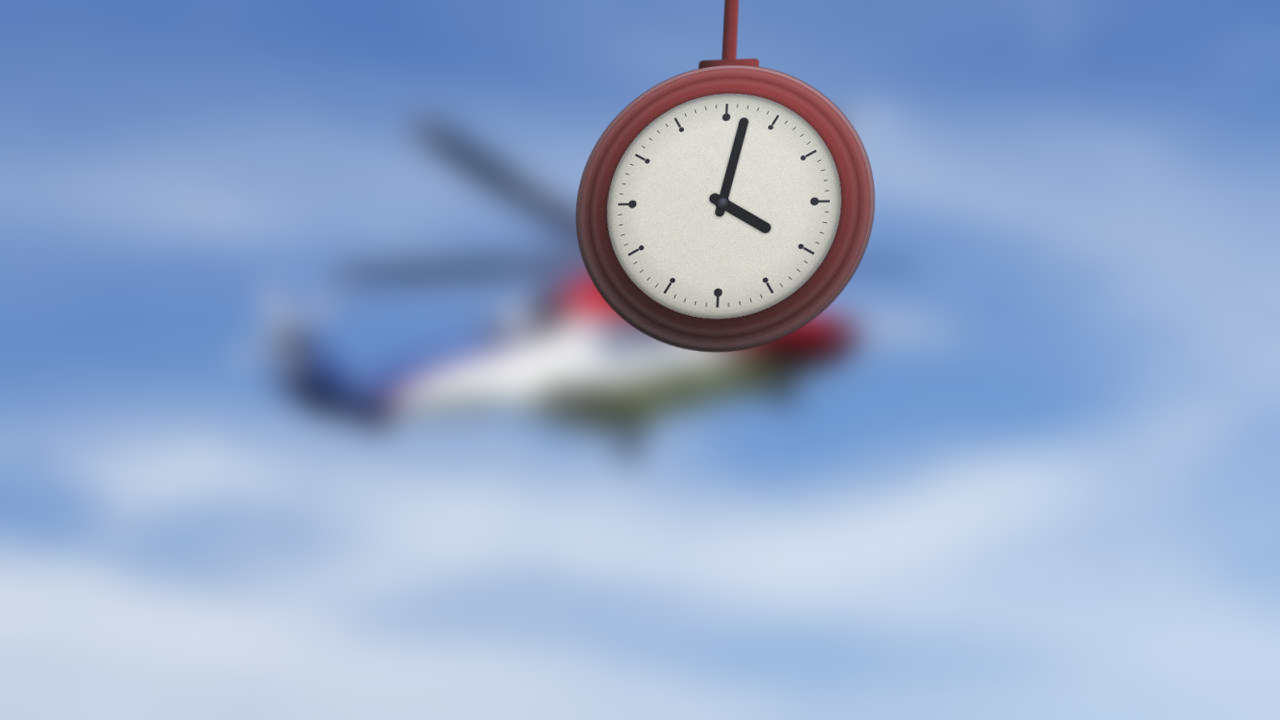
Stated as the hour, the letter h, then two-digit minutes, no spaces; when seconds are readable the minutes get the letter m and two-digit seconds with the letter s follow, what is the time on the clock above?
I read 4h02
